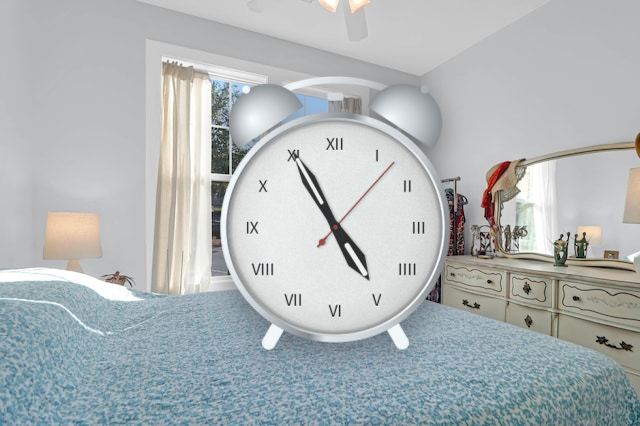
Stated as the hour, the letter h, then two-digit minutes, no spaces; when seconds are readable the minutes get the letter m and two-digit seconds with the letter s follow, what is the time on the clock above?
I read 4h55m07s
